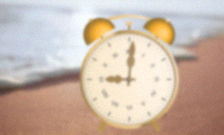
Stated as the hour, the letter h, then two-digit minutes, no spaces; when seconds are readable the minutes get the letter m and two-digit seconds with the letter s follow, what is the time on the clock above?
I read 9h01
